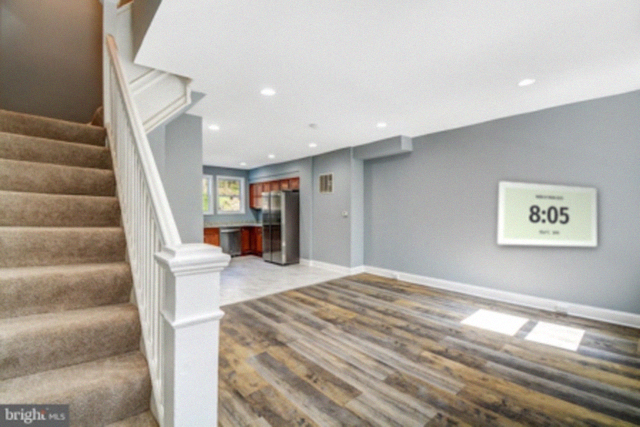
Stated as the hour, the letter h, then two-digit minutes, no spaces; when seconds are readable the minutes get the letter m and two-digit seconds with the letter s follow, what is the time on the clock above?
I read 8h05
